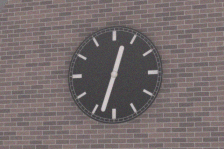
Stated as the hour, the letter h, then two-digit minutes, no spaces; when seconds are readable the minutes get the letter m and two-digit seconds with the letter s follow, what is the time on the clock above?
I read 12h33
